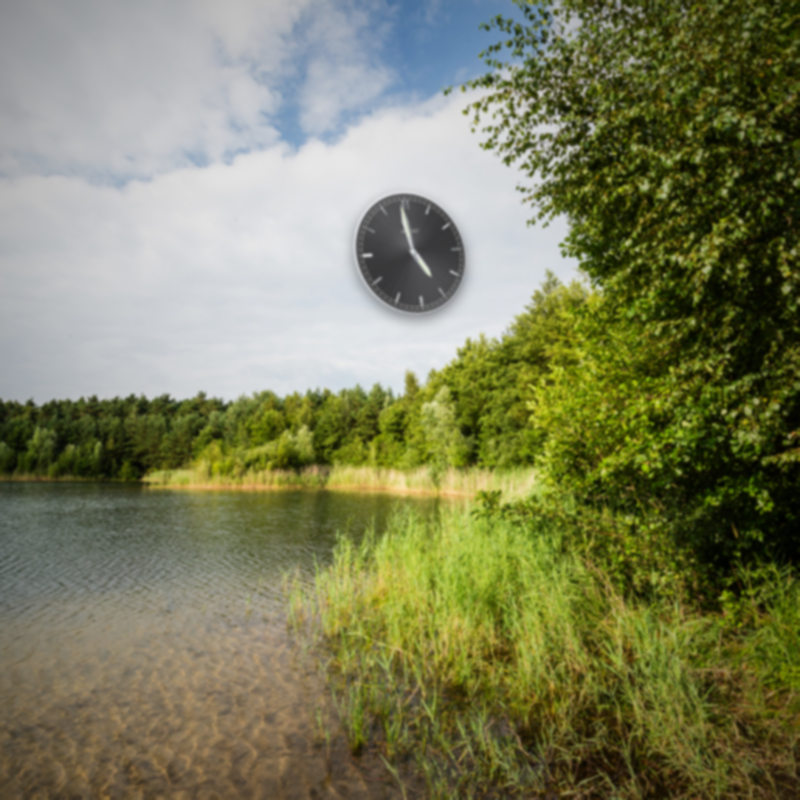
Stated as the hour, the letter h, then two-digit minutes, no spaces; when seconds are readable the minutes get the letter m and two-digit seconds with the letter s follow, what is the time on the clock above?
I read 4h59
